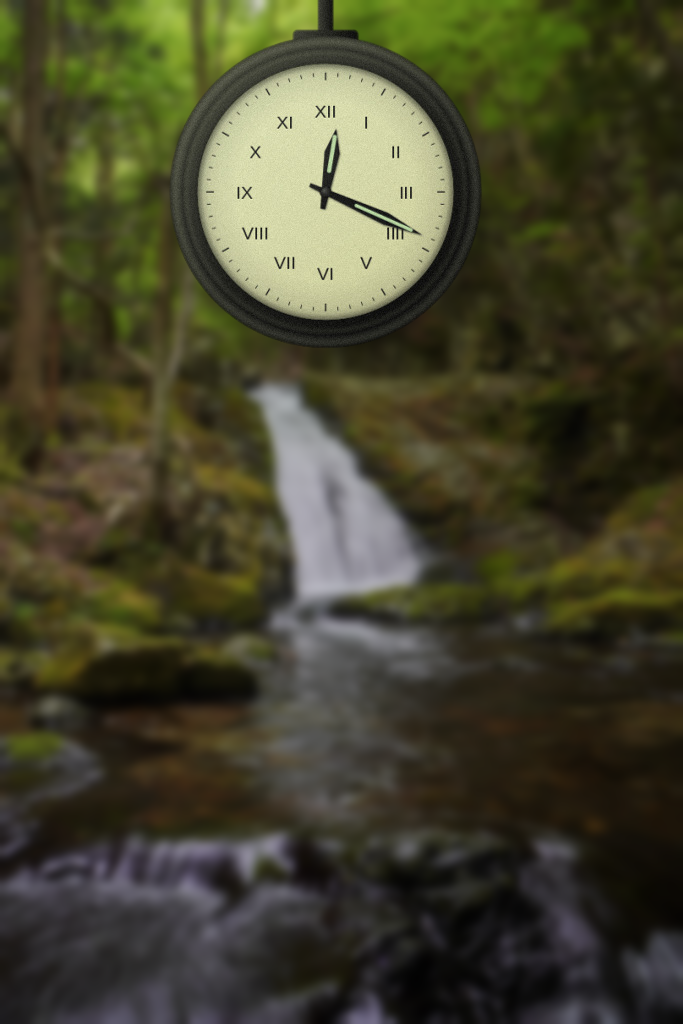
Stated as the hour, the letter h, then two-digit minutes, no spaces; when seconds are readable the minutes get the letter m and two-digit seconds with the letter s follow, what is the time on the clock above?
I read 12h19
